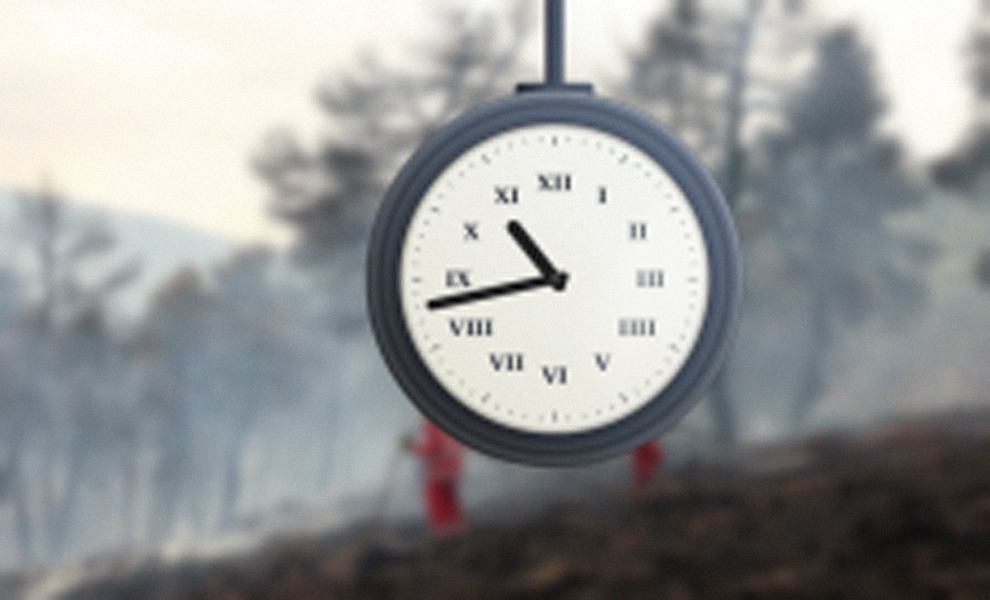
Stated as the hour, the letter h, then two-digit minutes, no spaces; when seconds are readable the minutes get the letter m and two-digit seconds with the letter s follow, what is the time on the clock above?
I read 10h43
